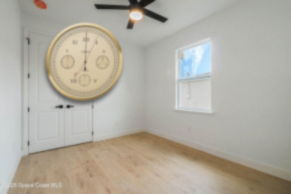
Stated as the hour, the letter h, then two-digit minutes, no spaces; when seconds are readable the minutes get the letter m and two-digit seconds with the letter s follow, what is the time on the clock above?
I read 7h04
